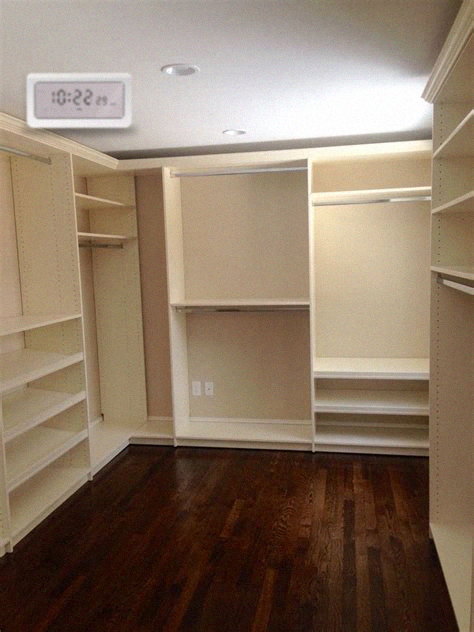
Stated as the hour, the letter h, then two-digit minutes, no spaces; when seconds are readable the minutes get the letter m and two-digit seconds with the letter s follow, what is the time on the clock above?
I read 10h22
